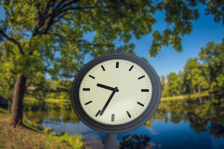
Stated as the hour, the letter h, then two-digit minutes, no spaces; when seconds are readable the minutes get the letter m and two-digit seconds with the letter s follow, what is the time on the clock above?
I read 9h34
